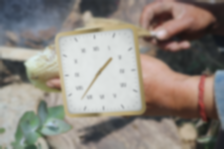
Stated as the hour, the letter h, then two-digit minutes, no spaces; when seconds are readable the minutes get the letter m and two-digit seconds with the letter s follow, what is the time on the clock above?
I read 1h37
